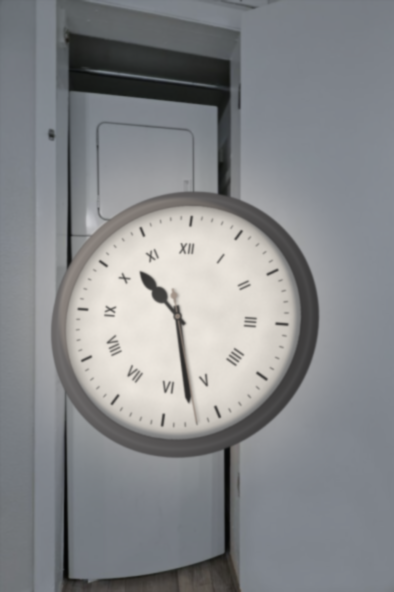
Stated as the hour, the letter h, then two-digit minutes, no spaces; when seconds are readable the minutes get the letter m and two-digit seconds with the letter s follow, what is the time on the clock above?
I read 10h27m27s
